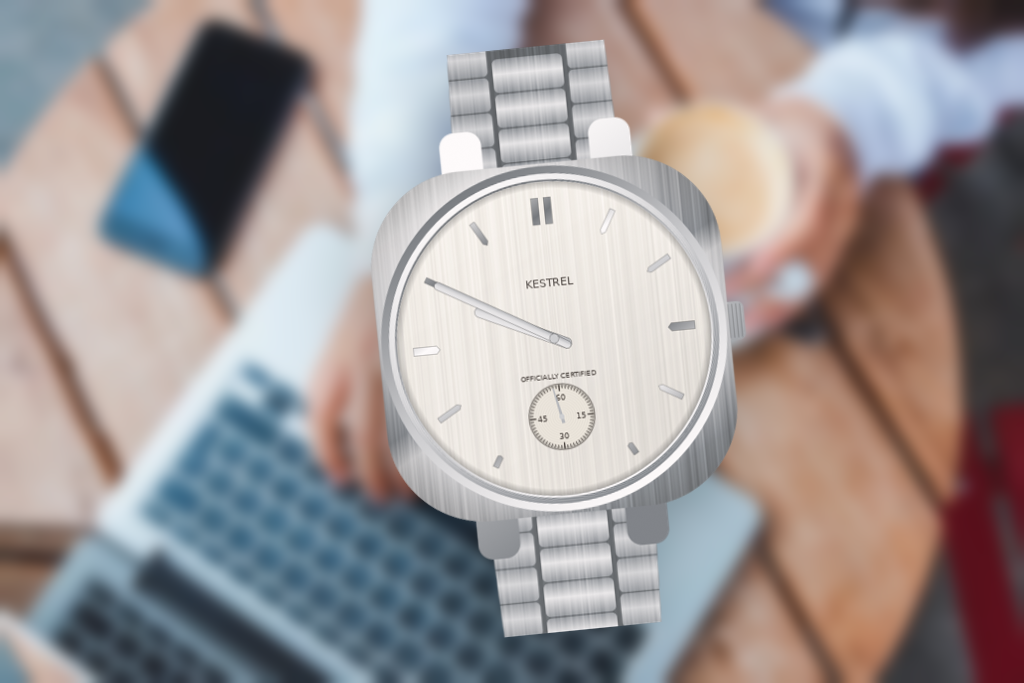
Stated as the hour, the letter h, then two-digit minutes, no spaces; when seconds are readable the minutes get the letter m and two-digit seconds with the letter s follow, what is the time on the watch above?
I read 9h49m58s
